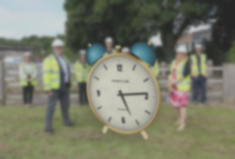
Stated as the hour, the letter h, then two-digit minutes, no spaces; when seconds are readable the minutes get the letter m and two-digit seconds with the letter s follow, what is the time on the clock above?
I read 5h14
